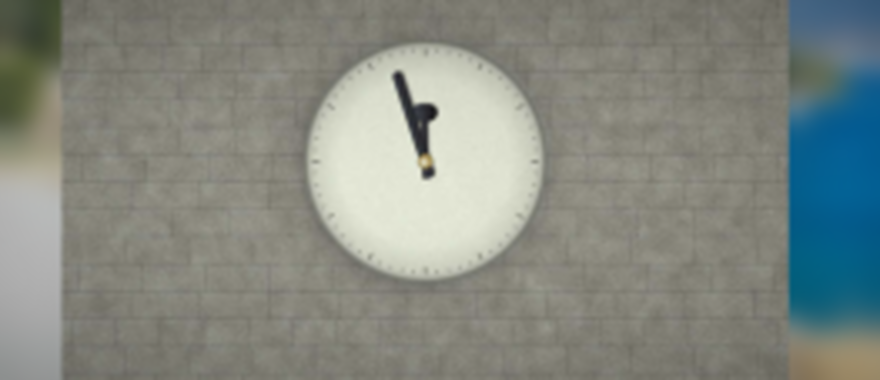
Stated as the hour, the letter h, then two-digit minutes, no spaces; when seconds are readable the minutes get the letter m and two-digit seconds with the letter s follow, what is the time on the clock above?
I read 11h57
